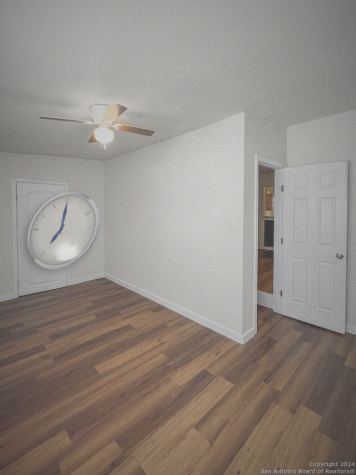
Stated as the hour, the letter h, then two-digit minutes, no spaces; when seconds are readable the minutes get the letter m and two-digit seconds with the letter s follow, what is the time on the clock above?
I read 7h00
